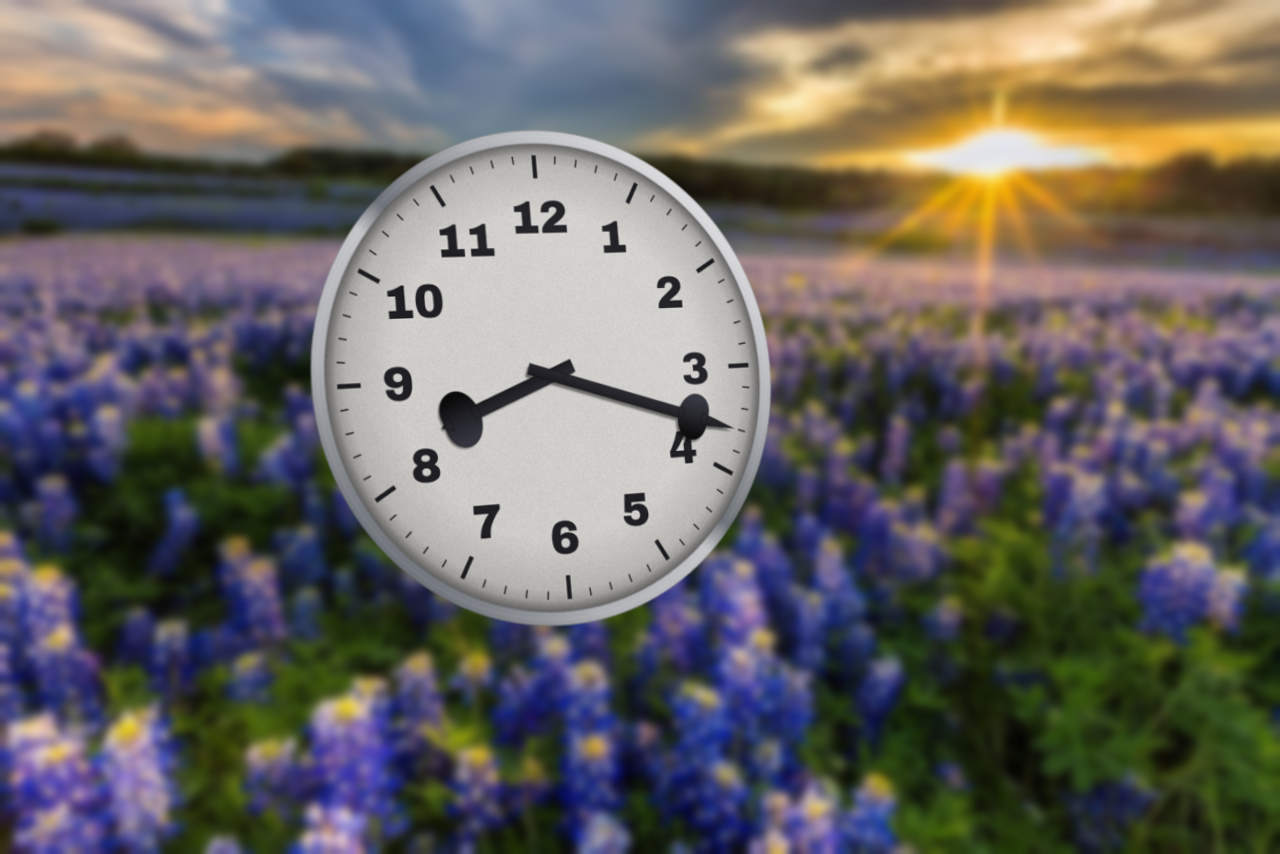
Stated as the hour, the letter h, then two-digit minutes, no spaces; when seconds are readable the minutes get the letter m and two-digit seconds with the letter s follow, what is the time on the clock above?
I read 8h18
